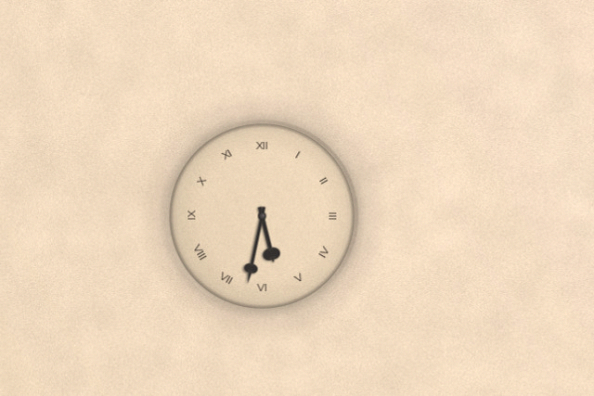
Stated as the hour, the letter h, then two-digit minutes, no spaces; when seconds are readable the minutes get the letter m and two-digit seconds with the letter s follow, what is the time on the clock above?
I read 5h32
